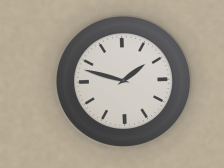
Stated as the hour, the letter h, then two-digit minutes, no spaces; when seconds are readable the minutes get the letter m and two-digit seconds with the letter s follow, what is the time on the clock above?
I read 1h48
